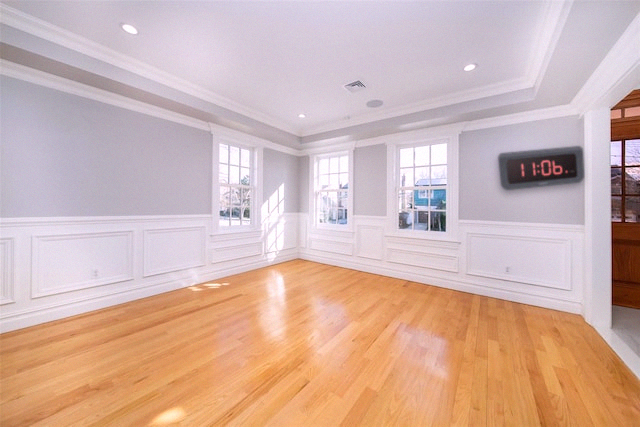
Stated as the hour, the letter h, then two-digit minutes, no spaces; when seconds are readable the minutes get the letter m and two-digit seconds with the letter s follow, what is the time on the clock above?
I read 11h06
